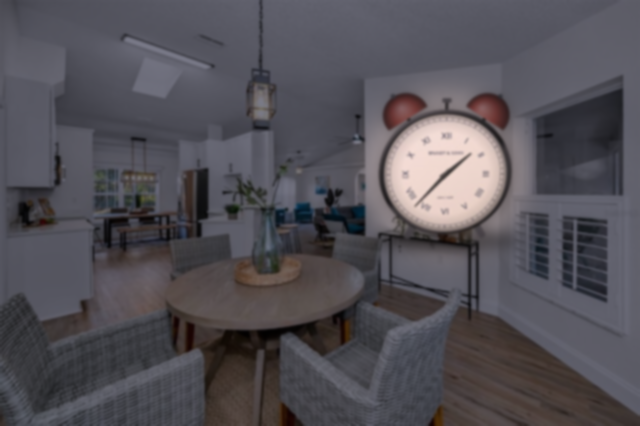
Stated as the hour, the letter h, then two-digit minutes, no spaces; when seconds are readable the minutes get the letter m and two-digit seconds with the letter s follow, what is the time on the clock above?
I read 1h37
